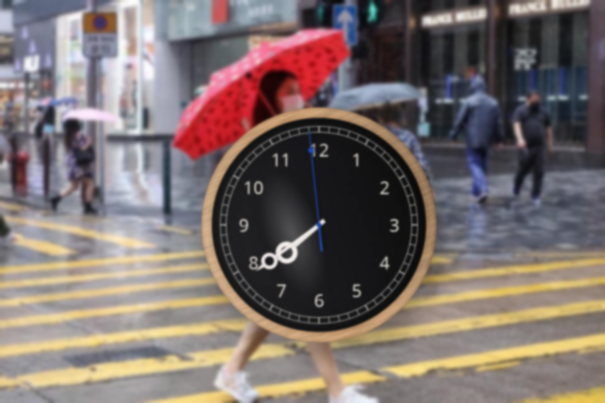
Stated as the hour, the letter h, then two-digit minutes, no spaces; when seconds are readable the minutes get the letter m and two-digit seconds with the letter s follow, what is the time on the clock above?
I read 7h38m59s
